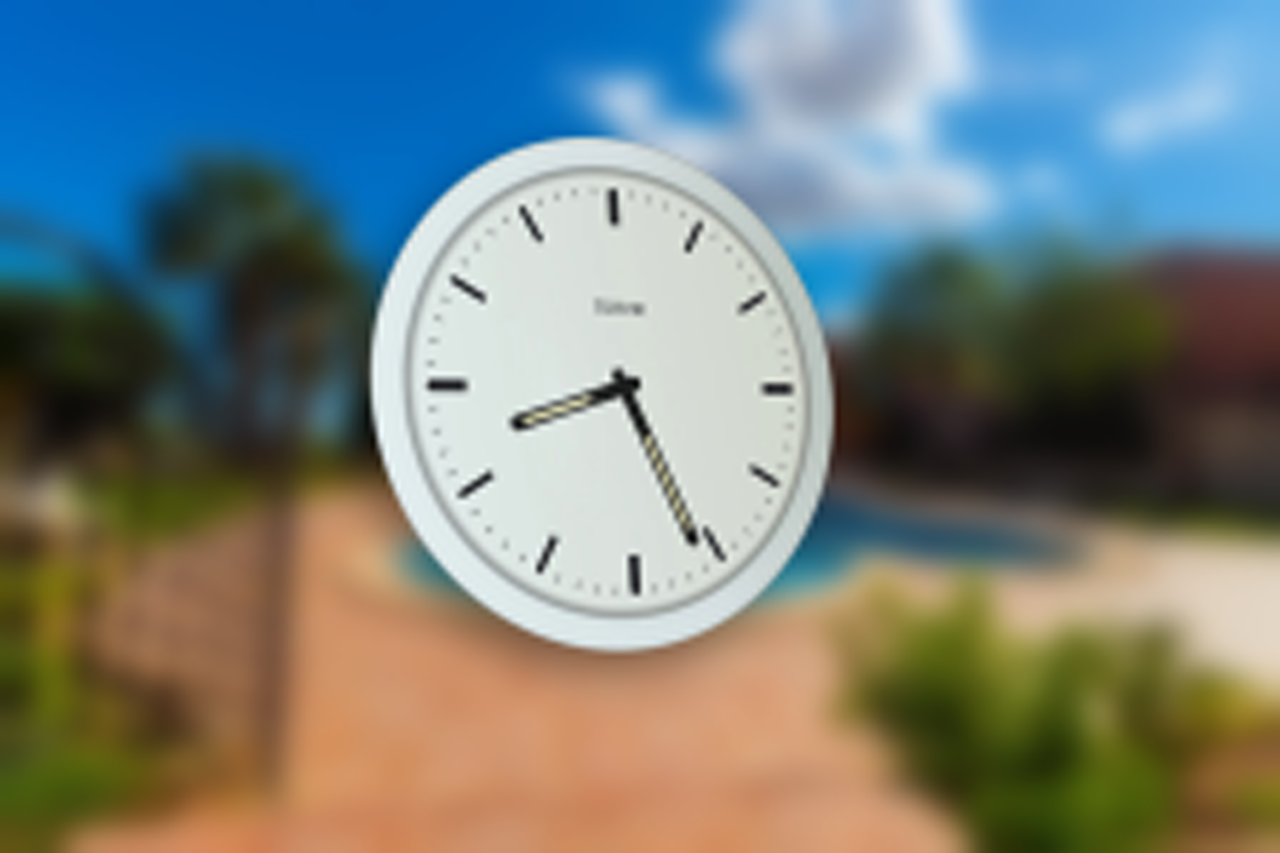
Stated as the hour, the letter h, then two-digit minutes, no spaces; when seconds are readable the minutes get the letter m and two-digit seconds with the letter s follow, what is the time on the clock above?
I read 8h26
